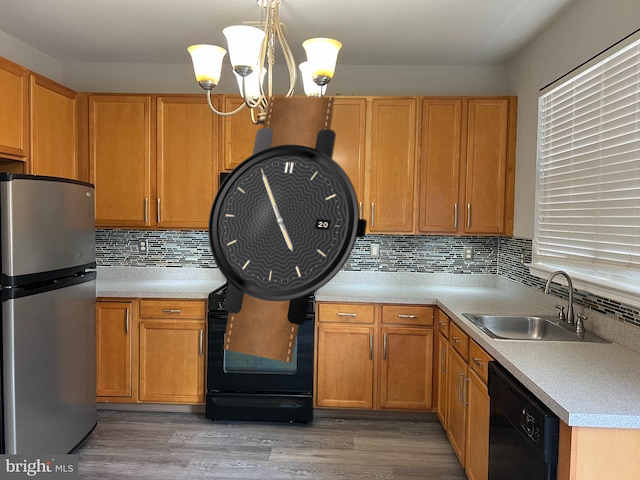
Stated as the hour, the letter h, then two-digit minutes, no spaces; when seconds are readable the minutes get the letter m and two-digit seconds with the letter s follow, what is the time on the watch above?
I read 4h55
